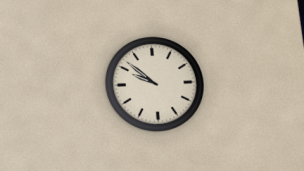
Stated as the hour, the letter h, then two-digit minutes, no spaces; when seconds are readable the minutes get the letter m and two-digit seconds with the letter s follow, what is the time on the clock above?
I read 9h52
